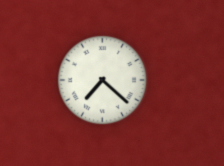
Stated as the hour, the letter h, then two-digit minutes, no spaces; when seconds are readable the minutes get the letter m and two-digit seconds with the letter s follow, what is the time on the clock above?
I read 7h22
